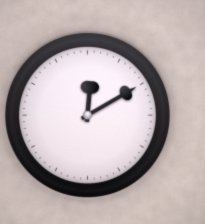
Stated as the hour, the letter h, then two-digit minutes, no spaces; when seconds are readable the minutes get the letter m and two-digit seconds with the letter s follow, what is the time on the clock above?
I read 12h10
